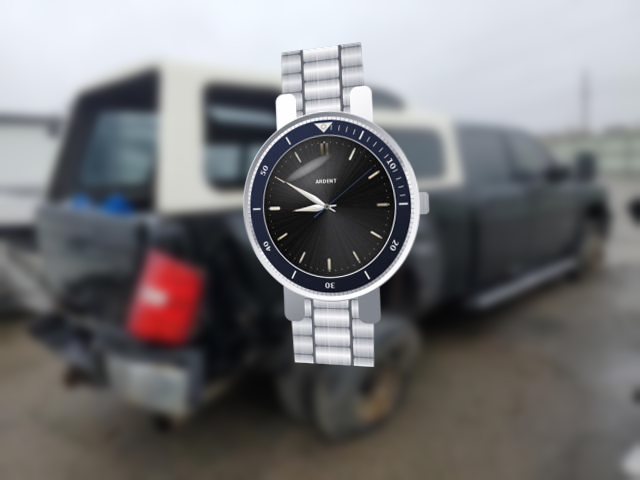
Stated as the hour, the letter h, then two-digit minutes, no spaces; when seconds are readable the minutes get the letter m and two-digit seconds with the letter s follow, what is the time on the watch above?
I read 8h50m09s
